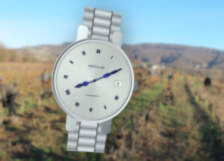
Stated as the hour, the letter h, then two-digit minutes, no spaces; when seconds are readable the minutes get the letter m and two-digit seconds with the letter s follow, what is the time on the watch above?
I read 8h10
